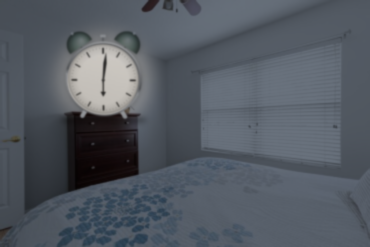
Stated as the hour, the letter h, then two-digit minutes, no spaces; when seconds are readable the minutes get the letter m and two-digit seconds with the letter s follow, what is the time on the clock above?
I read 6h01
